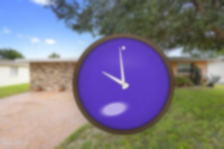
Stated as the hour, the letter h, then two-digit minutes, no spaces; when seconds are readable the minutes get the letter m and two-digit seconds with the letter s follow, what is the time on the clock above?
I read 9h59
